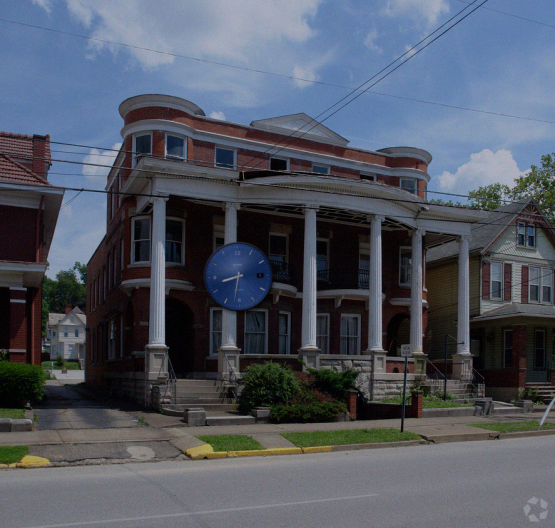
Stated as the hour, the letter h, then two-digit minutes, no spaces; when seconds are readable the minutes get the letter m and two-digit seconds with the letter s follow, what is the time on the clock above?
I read 8h32
